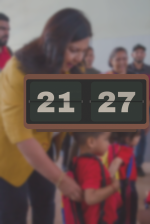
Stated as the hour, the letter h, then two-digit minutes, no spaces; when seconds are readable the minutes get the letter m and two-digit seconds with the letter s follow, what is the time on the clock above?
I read 21h27
